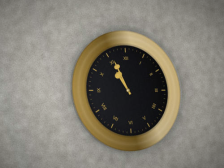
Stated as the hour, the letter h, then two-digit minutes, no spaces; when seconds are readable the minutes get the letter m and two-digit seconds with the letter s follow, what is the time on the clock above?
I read 10h56
